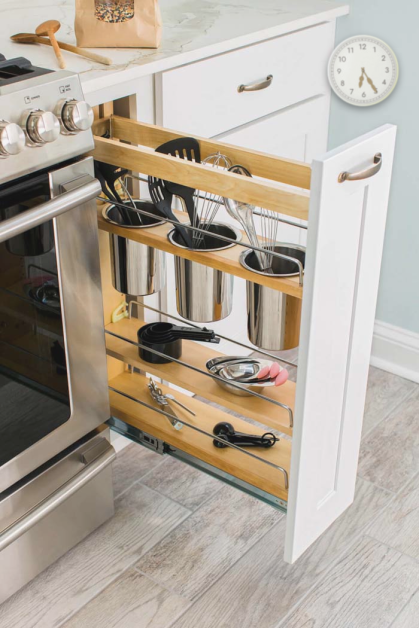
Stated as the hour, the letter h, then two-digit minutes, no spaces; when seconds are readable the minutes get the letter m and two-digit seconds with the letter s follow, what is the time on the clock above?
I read 6h25
